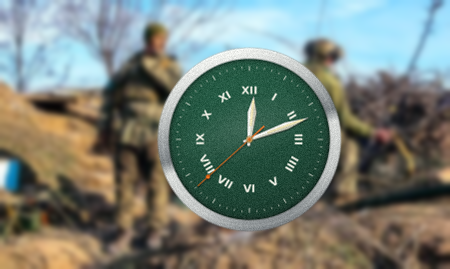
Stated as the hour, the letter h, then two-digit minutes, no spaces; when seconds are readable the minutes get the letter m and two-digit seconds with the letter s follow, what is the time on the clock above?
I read 12h11m38s
